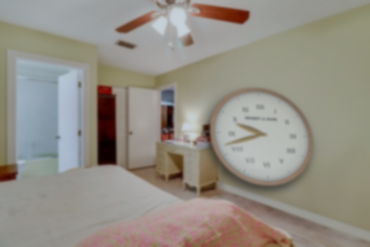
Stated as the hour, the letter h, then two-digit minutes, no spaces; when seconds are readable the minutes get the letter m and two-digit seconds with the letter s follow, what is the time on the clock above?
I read 9h42
